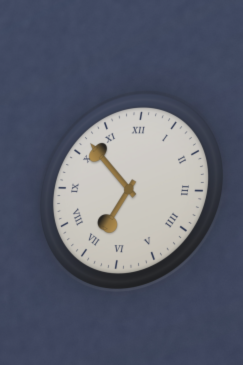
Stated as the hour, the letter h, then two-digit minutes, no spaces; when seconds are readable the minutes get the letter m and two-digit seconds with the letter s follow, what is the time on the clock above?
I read 6h52
